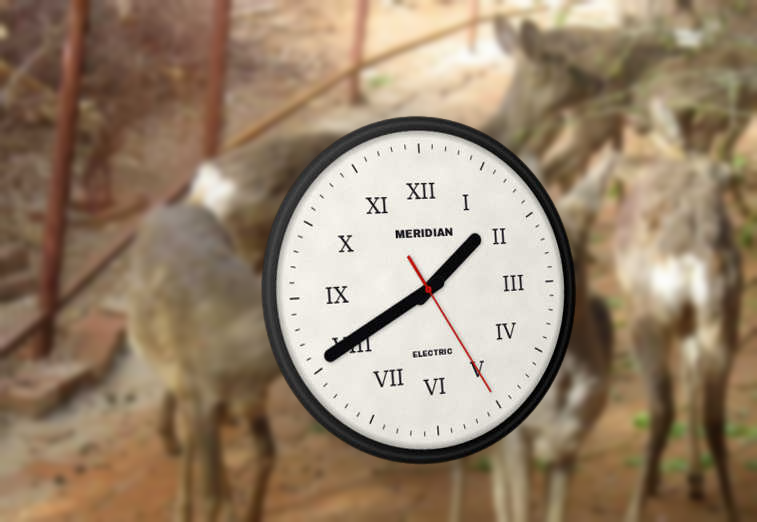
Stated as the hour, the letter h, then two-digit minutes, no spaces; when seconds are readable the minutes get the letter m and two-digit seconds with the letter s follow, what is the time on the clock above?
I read 1h40m25s
